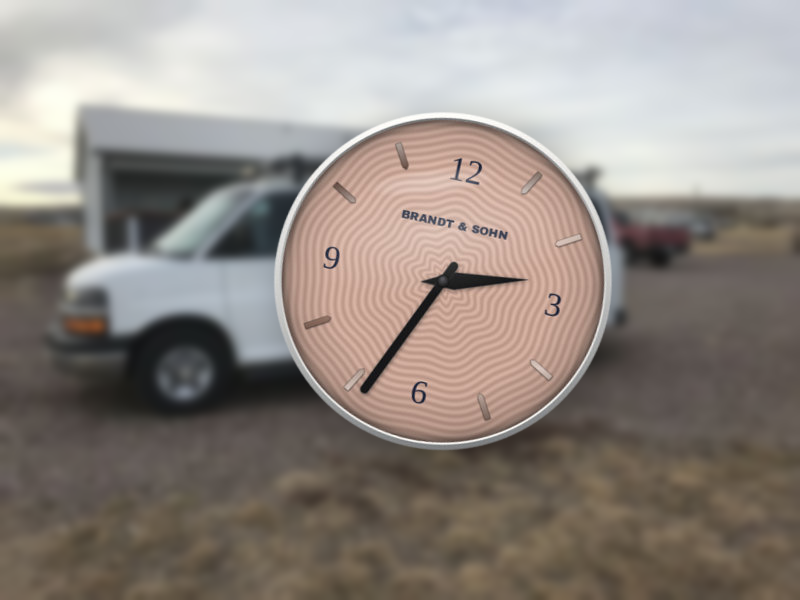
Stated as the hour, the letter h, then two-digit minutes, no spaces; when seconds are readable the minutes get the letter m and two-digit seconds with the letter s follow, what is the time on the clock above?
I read 2h34
